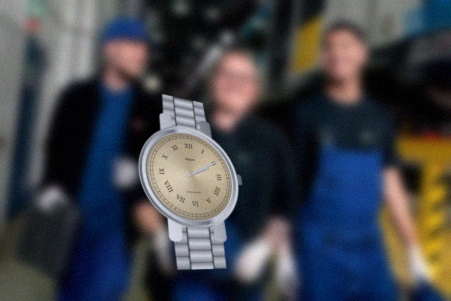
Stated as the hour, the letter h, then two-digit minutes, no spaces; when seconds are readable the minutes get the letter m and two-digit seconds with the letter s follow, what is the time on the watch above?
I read 2h10
